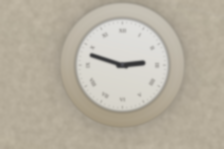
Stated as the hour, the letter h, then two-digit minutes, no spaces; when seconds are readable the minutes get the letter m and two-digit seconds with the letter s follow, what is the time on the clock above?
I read 2h48
